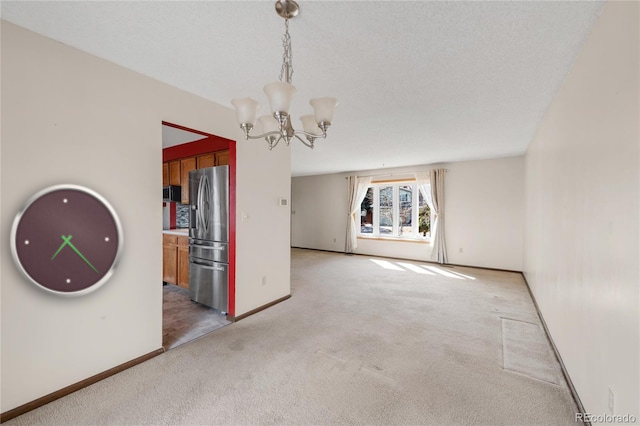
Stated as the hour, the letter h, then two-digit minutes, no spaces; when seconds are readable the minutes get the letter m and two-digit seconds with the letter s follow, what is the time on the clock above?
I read 7h23
